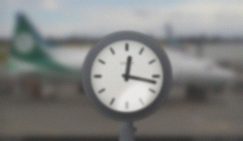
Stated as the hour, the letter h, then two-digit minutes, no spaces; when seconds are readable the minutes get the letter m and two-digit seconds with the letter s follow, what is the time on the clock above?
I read 12h17
